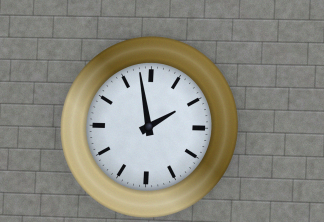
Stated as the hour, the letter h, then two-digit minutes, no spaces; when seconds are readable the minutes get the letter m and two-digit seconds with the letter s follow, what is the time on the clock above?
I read 1h58
